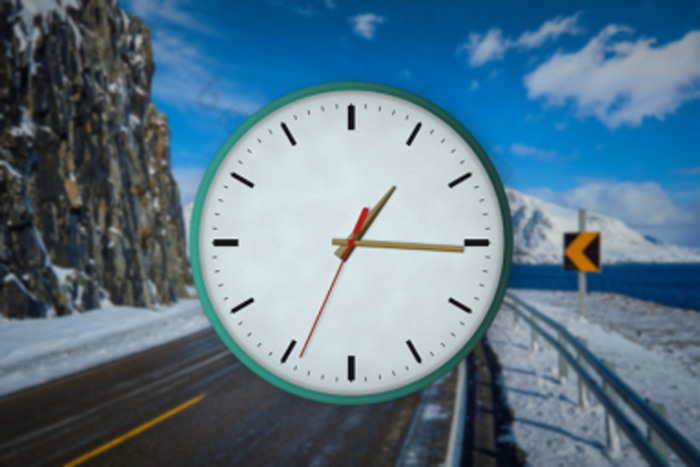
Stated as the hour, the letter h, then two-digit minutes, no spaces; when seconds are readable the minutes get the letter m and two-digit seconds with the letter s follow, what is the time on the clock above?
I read 1h15m34s
